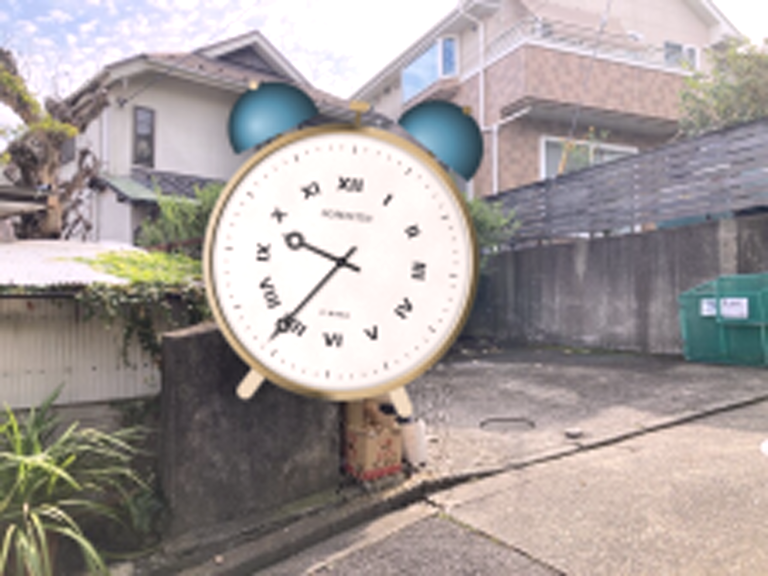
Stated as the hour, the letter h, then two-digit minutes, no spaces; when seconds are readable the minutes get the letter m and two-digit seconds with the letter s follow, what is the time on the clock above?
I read 9h36
